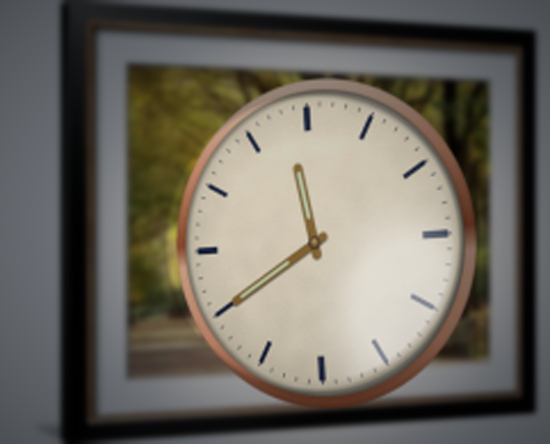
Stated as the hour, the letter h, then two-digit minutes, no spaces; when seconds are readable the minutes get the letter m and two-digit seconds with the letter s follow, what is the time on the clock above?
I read 11h40
